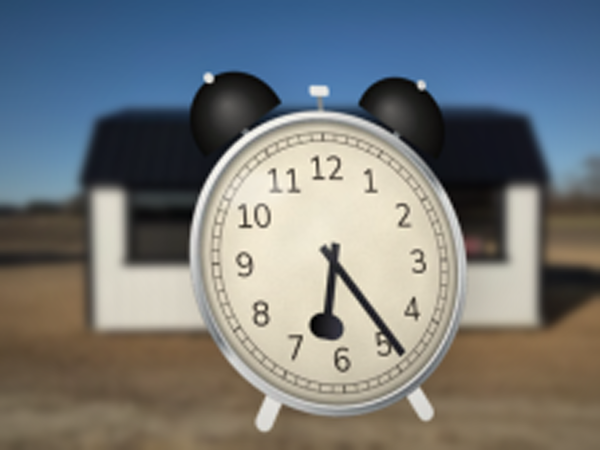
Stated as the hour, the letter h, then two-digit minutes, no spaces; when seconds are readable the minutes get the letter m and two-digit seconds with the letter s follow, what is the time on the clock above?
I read 6h24
